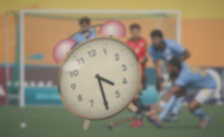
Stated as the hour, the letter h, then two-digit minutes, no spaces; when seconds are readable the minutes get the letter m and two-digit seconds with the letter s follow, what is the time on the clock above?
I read 4h30
